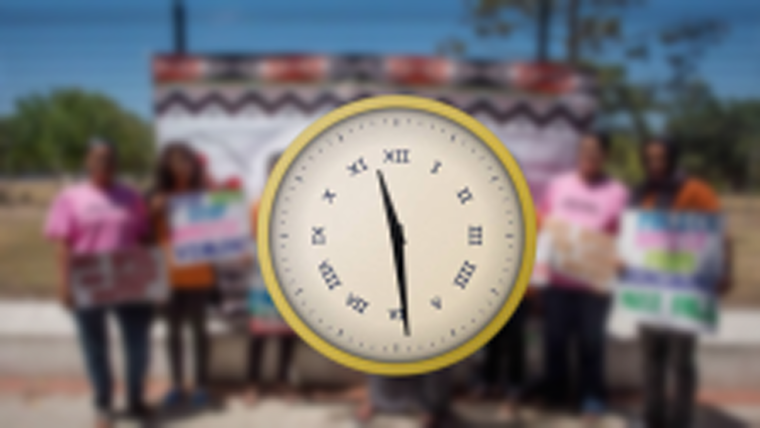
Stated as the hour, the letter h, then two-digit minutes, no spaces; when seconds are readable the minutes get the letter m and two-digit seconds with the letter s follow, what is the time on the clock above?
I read 11h29
